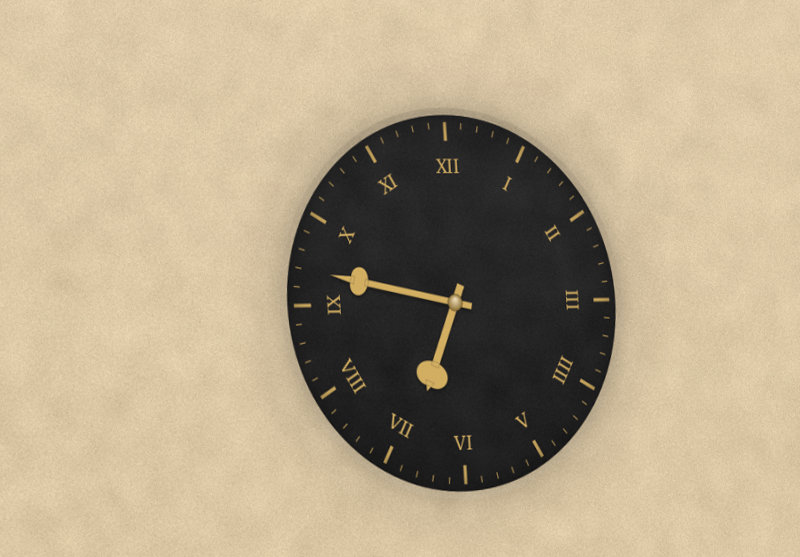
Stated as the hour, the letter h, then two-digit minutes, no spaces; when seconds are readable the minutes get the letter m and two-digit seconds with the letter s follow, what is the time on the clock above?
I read 6h47
